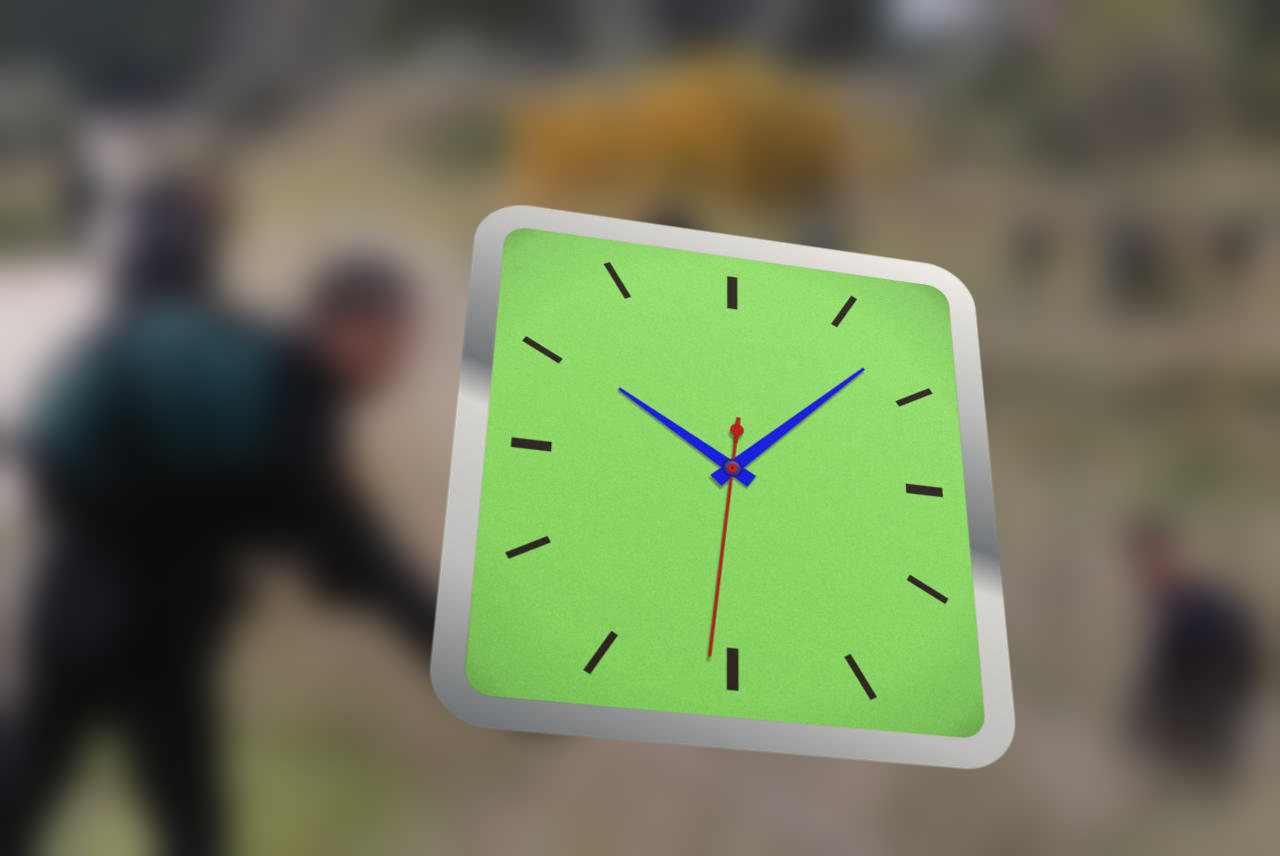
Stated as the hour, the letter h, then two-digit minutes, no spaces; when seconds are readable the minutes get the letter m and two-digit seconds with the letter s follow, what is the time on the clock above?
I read 10h07m31s
